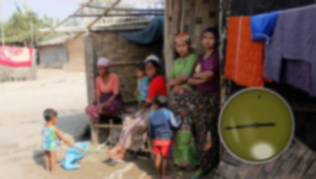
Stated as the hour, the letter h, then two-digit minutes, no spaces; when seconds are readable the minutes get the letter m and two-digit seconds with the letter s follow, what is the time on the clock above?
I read 2h43
